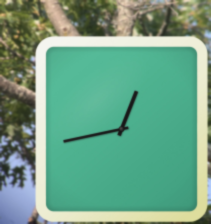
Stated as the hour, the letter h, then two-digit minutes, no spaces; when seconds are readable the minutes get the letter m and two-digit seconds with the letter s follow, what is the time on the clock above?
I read 12h43
